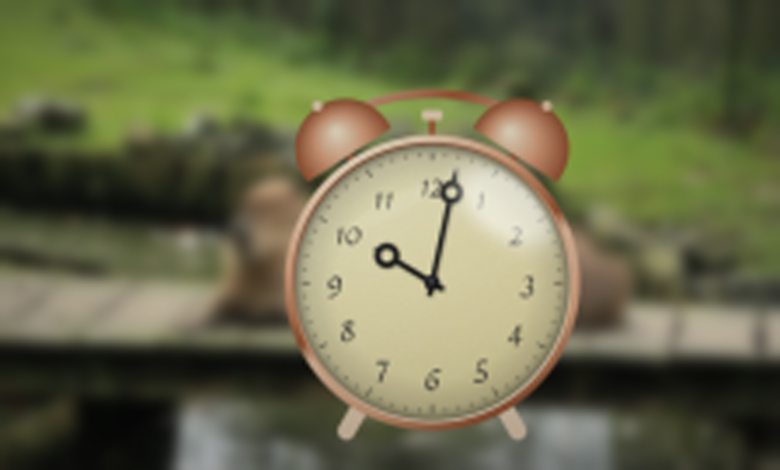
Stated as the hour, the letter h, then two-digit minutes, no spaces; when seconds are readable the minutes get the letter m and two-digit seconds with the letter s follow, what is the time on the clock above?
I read 10h02
